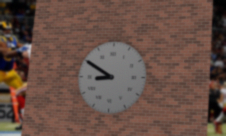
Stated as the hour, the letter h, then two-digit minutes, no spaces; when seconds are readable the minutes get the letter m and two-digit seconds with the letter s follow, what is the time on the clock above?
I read 8h50
